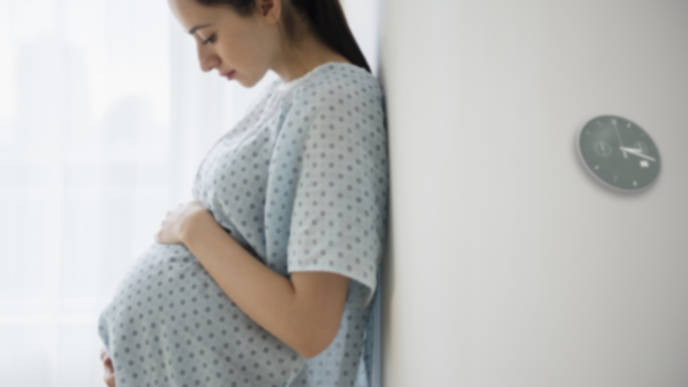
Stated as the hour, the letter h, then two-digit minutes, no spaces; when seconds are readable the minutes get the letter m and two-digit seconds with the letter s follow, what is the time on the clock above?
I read 3h19
